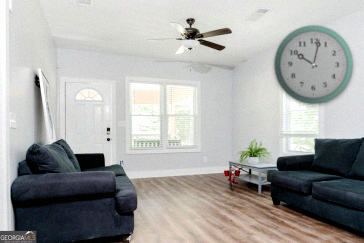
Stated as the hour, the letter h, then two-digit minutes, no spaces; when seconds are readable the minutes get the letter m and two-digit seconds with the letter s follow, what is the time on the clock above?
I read 10h02
